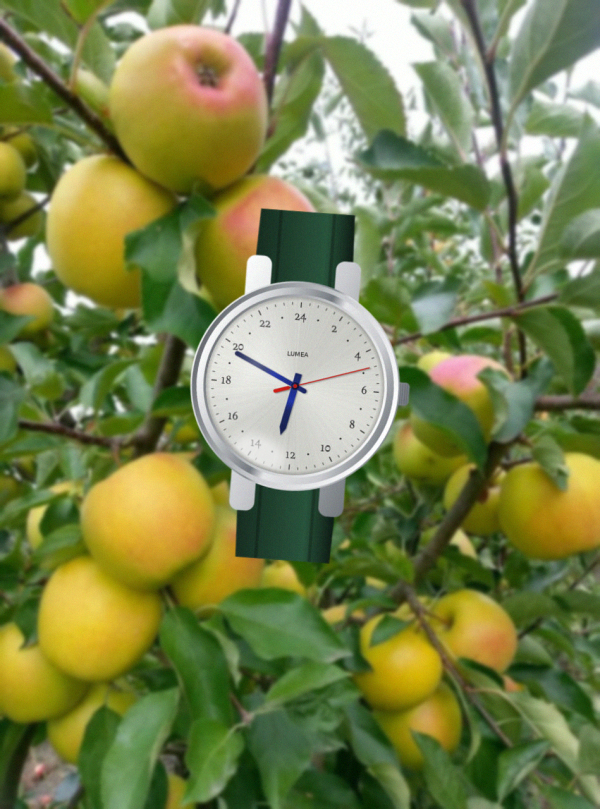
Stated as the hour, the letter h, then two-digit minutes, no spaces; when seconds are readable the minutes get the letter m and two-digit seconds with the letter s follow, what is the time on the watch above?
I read 12h49m12s
